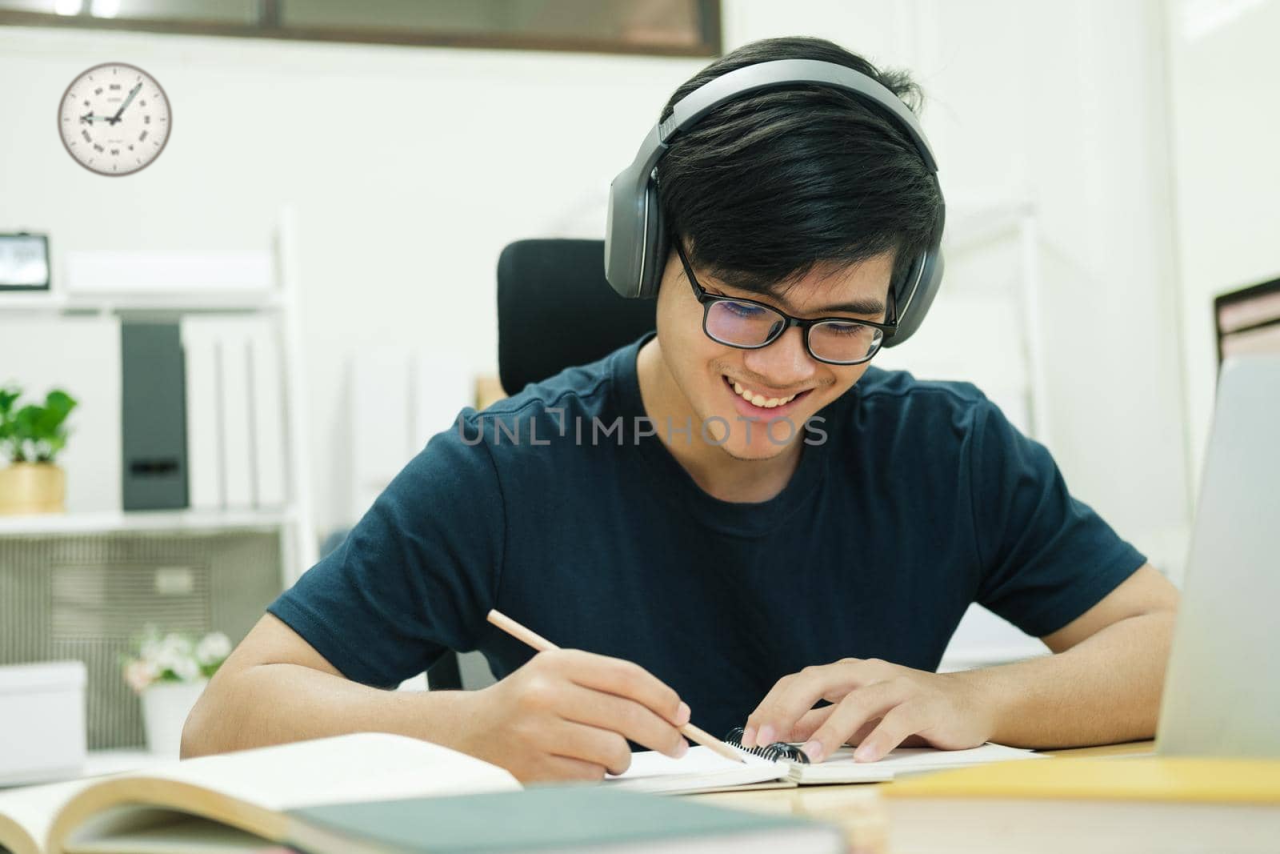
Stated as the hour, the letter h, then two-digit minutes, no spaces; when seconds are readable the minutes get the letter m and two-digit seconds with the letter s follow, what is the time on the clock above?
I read 9h06
